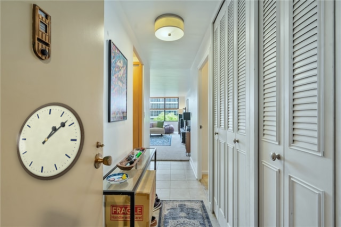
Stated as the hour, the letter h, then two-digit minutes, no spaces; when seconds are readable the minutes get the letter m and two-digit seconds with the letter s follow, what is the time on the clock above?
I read 1h08
